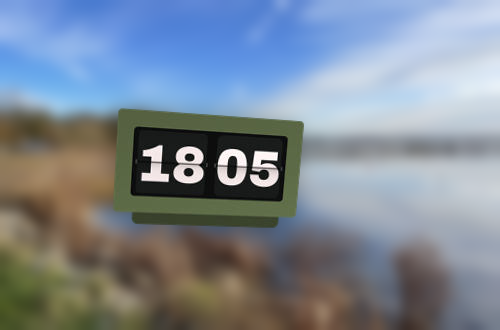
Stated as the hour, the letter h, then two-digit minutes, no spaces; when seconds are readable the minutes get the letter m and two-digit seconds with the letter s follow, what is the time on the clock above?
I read 18h05
